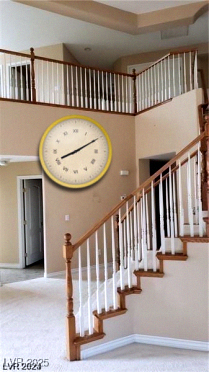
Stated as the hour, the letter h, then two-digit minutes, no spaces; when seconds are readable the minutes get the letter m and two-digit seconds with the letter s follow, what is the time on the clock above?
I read 8h10
